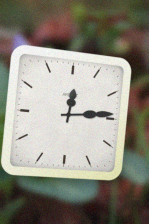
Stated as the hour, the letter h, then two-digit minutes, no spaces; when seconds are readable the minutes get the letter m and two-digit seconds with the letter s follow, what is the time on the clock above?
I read 12h14
